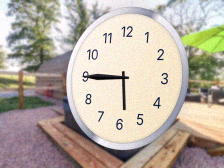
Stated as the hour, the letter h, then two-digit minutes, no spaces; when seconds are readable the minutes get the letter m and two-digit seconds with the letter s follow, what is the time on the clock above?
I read 5h45
